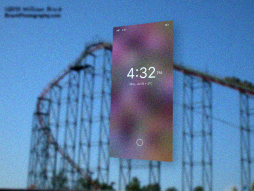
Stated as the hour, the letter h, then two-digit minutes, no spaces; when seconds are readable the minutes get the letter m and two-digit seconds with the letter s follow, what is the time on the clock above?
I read 4h32
